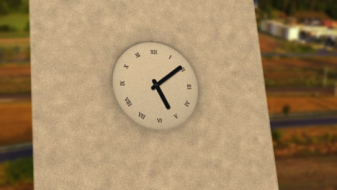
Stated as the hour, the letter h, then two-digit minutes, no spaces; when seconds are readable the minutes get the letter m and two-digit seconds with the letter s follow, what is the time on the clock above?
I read 5h09
